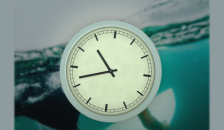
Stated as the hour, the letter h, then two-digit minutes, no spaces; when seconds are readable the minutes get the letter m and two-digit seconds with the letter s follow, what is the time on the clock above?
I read 10h42
